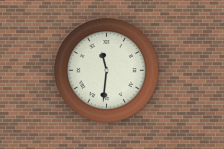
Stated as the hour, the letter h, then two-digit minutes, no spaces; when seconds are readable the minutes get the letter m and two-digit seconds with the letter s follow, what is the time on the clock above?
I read 11h31
